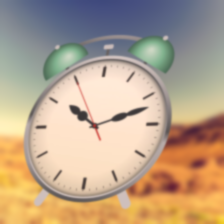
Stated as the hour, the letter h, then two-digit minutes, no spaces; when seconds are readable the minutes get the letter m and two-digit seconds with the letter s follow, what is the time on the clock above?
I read 10h11m55s
